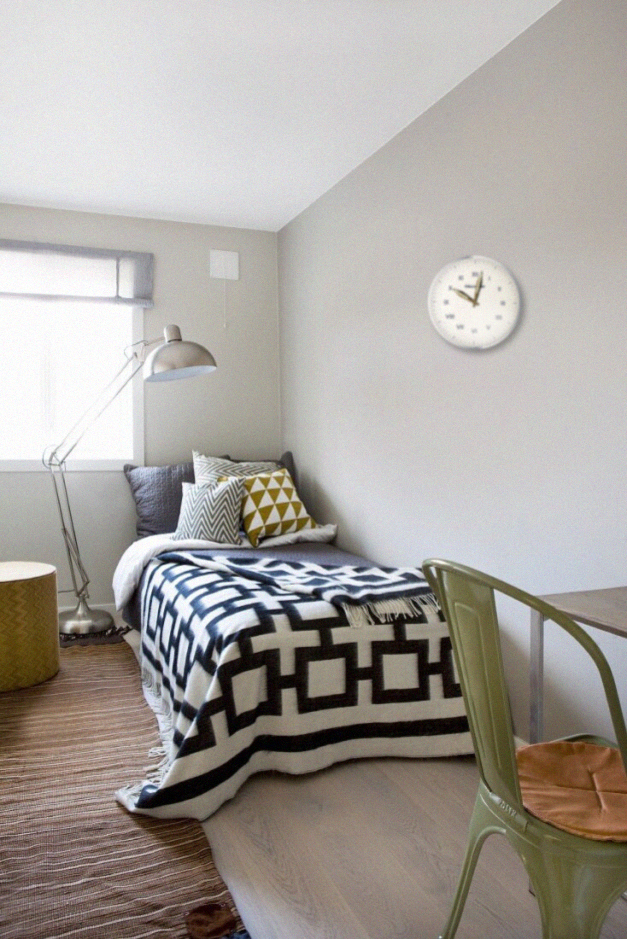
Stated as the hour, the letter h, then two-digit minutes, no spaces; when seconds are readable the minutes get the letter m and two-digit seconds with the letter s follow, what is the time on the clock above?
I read 10h02
